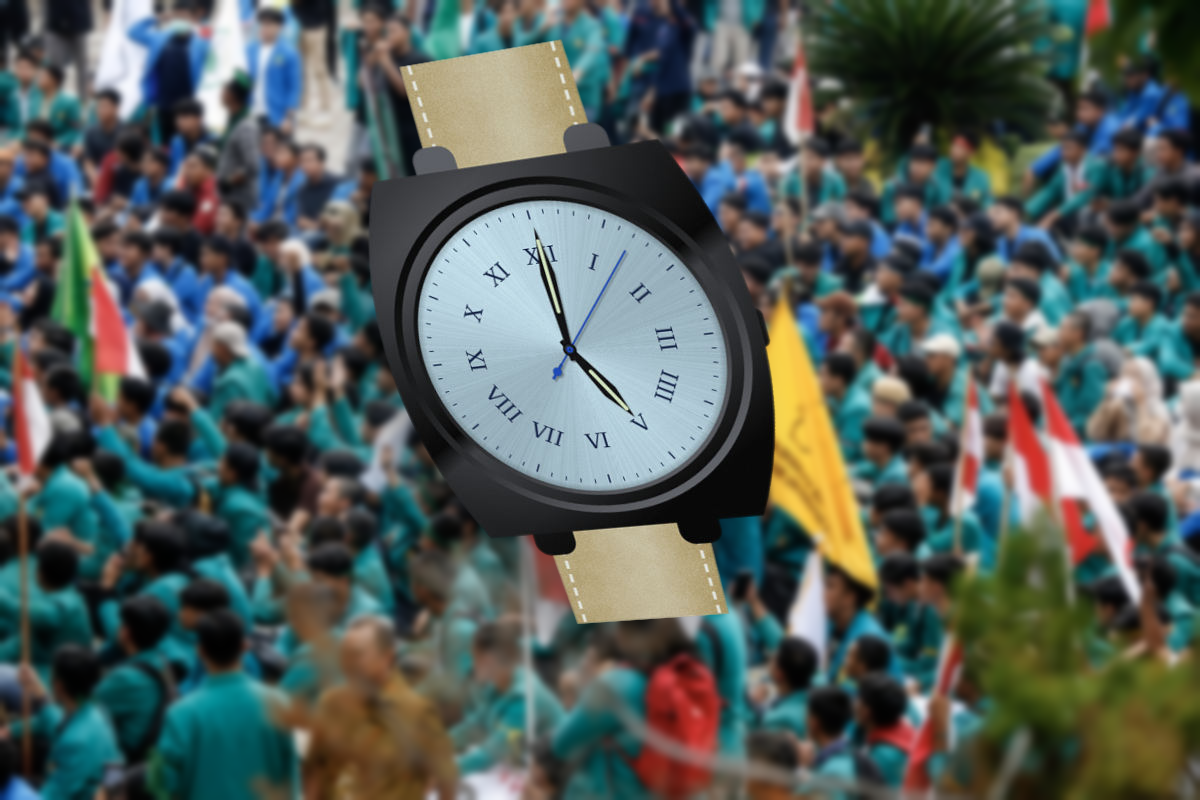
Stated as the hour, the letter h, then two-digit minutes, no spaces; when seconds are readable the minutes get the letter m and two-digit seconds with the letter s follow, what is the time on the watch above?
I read 5h00m07s
